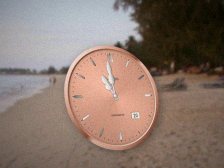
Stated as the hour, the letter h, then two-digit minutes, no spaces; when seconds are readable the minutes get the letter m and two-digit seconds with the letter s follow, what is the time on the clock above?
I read 10h59
